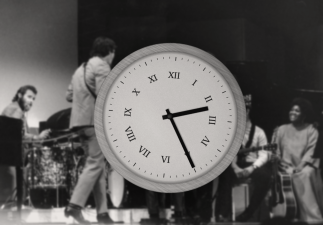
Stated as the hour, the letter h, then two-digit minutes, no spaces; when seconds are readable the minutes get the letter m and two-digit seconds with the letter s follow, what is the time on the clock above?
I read 2h25
